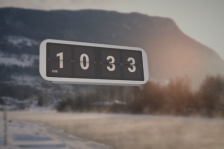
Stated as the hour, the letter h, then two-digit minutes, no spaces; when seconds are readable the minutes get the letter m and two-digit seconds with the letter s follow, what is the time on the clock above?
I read 10h33
